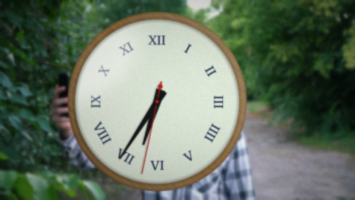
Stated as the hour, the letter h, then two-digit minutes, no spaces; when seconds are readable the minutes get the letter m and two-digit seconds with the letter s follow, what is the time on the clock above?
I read 6h35m32s
